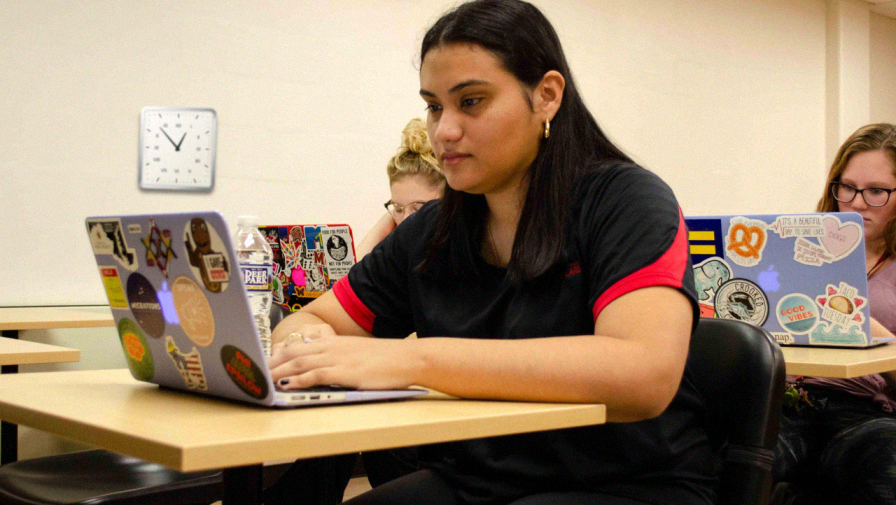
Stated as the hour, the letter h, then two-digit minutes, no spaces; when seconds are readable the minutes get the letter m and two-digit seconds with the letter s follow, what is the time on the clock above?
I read 12h53
